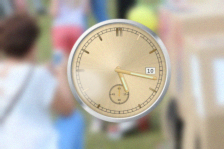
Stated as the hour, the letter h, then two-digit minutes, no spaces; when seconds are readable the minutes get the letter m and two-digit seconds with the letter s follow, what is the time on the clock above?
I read 5h17
